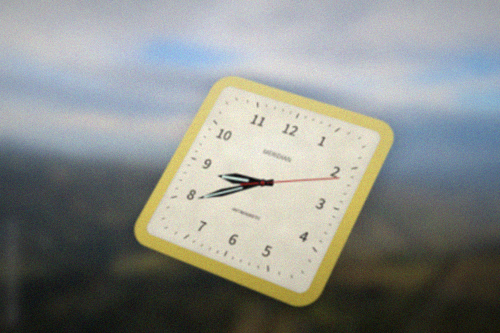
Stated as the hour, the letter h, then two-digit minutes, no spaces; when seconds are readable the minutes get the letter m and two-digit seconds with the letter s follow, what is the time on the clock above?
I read 8h39m11s
